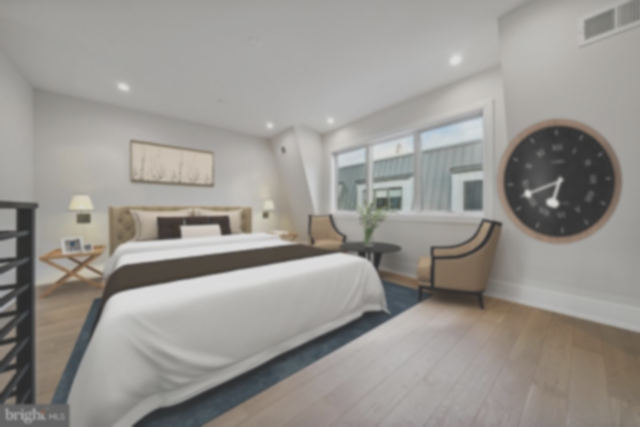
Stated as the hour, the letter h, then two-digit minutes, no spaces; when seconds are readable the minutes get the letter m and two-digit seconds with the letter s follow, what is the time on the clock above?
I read 6h42
